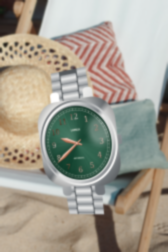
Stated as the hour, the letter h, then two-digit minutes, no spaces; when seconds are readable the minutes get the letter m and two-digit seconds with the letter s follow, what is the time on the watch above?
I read 9h39
